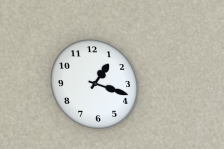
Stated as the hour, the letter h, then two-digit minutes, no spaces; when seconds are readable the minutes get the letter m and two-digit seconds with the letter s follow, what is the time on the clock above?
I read 1h18
